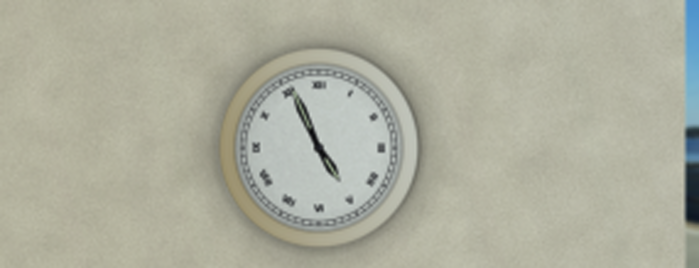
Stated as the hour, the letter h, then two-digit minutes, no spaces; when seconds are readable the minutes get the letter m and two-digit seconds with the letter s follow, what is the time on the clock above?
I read 4h56
